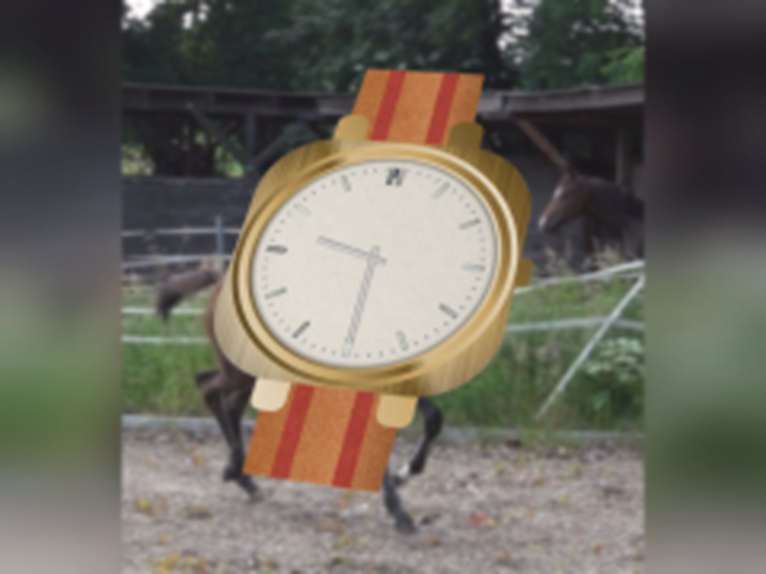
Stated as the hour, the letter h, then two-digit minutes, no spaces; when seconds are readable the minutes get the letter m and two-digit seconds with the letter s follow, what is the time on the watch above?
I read 9h30
